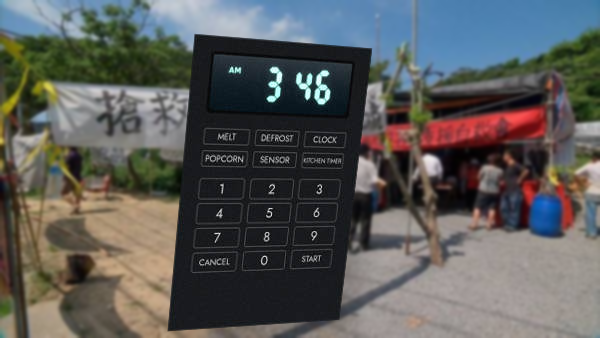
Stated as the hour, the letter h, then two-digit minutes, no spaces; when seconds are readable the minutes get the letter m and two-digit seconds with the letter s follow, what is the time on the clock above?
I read 3h46
